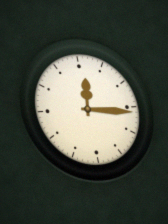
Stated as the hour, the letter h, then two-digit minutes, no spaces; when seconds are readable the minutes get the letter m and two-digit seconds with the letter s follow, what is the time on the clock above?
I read 12h16
